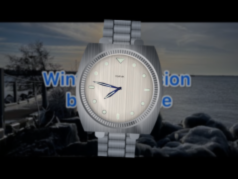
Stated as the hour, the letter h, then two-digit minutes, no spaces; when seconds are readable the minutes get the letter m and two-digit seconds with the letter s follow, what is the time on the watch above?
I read 7h47
